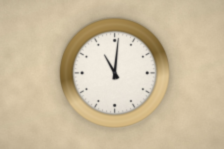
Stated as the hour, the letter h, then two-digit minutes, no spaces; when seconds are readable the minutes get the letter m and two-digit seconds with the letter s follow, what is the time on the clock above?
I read 11h01
